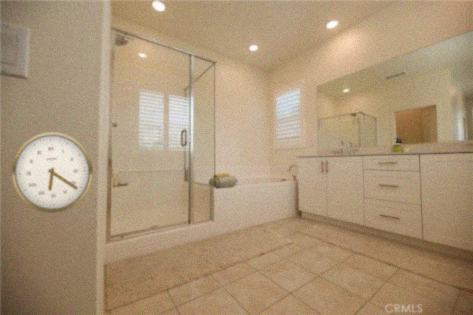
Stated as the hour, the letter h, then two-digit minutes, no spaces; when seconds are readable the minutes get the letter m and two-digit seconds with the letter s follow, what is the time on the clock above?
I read 6h21
